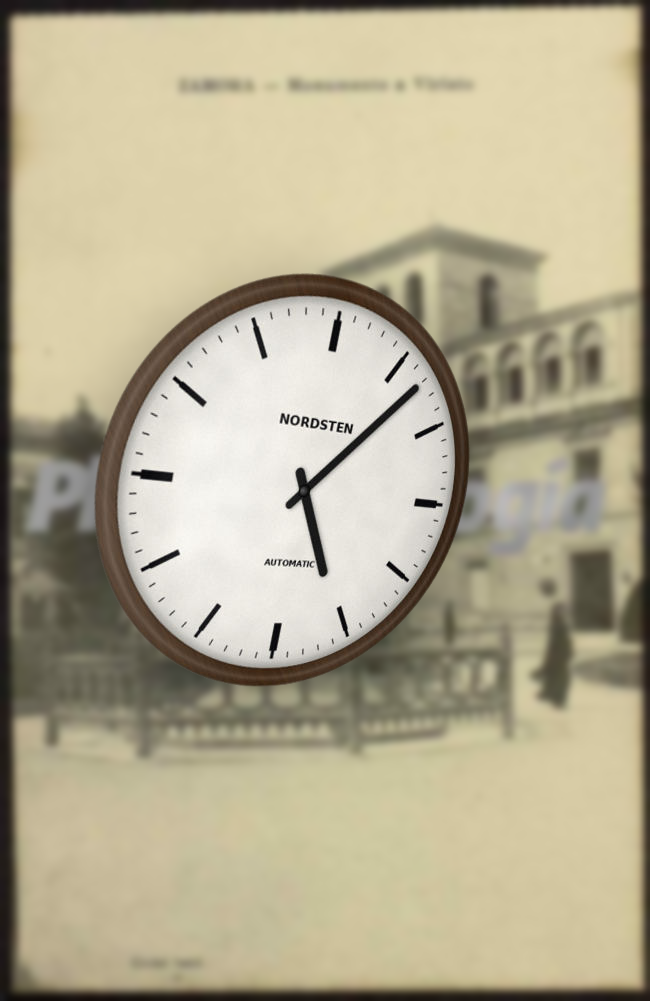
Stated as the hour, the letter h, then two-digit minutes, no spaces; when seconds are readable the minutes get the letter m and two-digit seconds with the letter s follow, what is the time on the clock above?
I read 5h07
